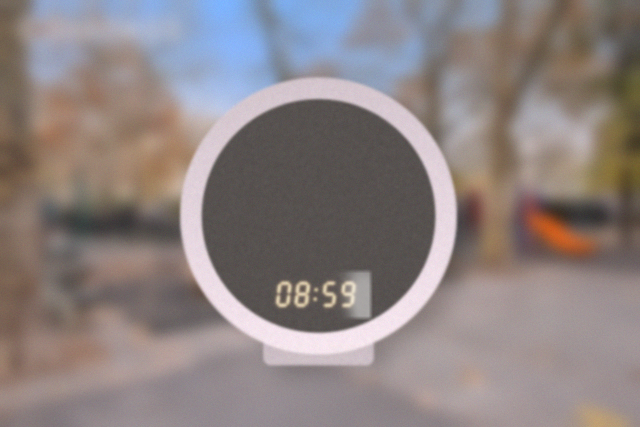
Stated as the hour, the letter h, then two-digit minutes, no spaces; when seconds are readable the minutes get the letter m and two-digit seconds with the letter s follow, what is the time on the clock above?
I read 8h59
